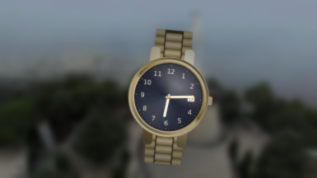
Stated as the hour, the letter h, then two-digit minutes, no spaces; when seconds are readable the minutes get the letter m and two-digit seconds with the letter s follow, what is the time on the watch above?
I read 6h14
